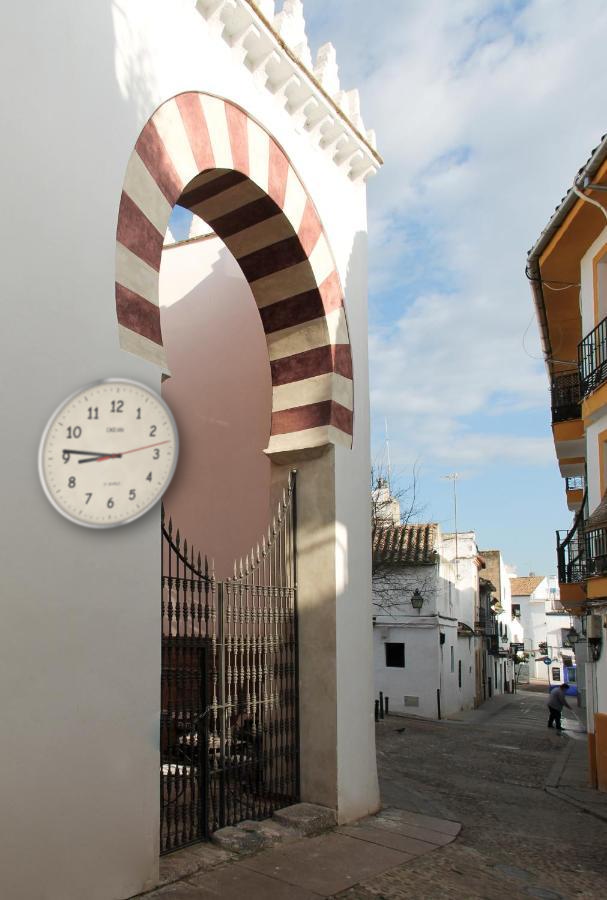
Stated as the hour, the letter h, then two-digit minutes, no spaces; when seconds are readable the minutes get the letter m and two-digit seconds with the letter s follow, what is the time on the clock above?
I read 8h46m13s
